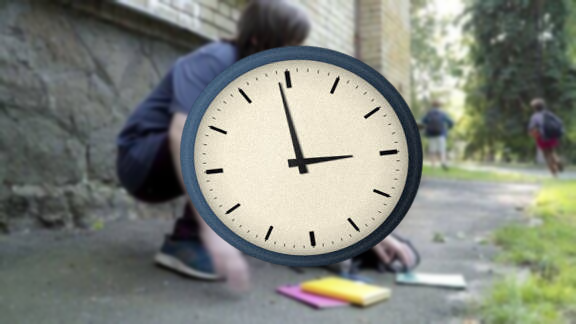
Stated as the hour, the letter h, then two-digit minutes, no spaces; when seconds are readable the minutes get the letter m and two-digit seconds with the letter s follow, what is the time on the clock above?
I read 2h59
